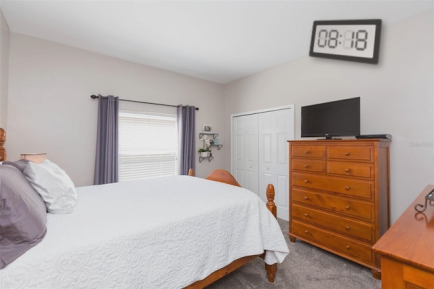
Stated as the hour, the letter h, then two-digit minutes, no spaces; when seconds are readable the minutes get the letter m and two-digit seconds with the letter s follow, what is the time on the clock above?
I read 8h18
